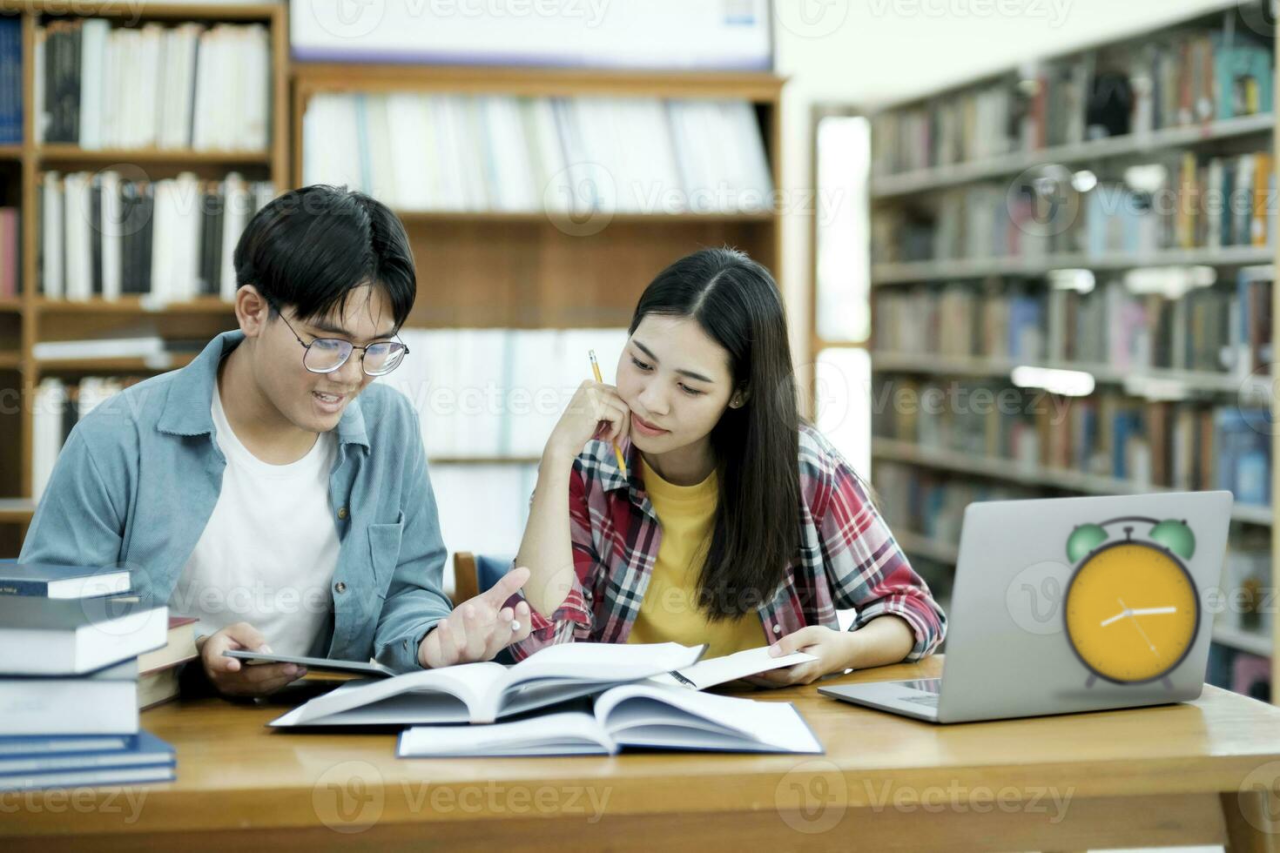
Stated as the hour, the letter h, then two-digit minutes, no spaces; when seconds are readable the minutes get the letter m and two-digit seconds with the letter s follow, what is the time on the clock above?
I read 8h14m24s
